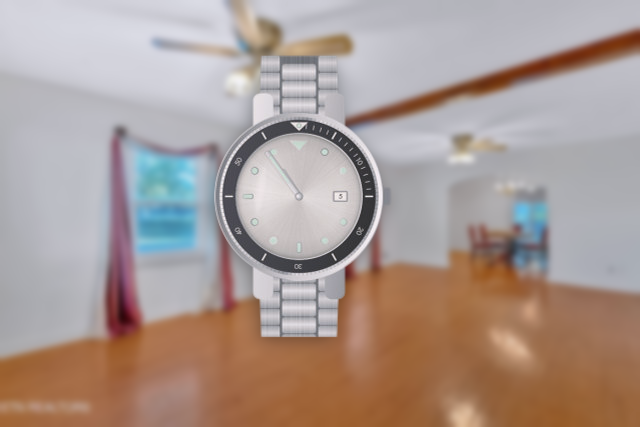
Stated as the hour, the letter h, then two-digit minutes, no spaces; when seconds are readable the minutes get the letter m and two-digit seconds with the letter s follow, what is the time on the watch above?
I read 10h54
